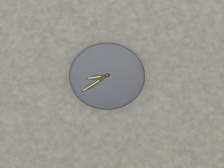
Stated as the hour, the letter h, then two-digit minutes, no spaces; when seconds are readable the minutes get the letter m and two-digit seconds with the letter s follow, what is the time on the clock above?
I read 8h39
